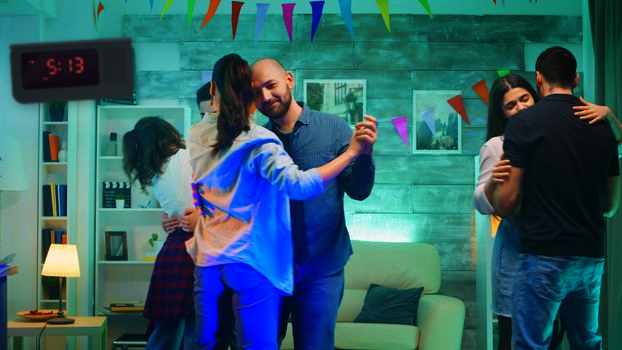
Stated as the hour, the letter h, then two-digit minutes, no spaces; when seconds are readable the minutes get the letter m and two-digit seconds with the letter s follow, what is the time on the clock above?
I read 5h13
